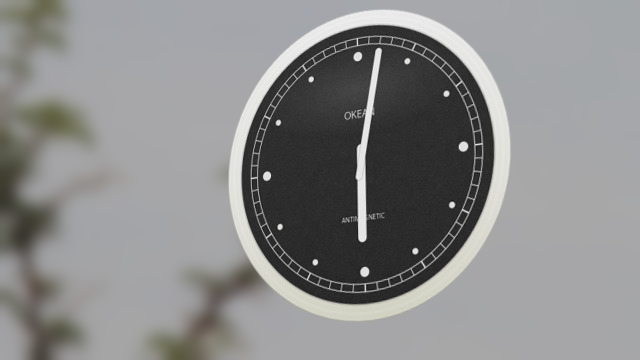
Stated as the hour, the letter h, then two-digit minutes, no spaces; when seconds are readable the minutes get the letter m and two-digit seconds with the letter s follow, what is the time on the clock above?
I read 6h02
